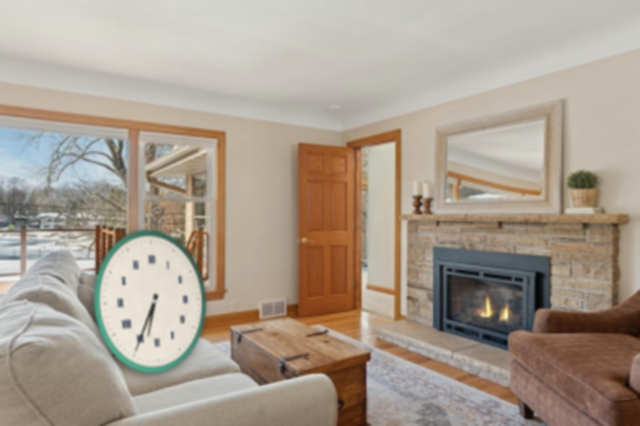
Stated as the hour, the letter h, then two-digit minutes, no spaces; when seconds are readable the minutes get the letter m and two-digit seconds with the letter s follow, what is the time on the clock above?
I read 6h35
